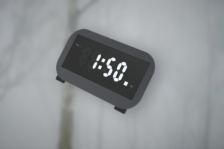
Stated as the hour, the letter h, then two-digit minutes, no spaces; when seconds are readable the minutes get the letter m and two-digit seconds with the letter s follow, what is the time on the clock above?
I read 1h50
